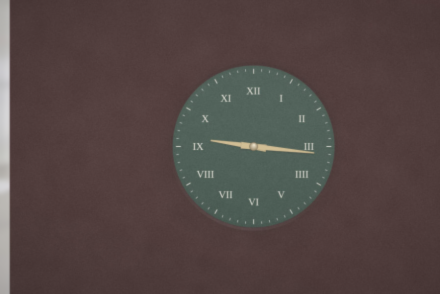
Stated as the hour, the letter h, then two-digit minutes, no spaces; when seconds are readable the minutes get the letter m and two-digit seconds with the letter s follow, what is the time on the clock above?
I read 9h16
